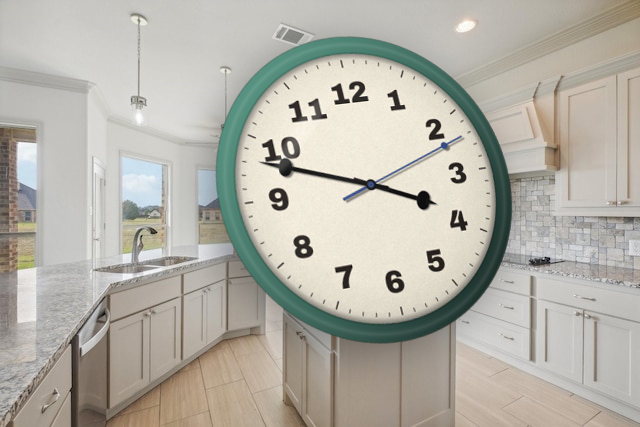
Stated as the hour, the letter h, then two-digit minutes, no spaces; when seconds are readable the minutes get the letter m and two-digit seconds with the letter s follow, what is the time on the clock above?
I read 3h48m12s
